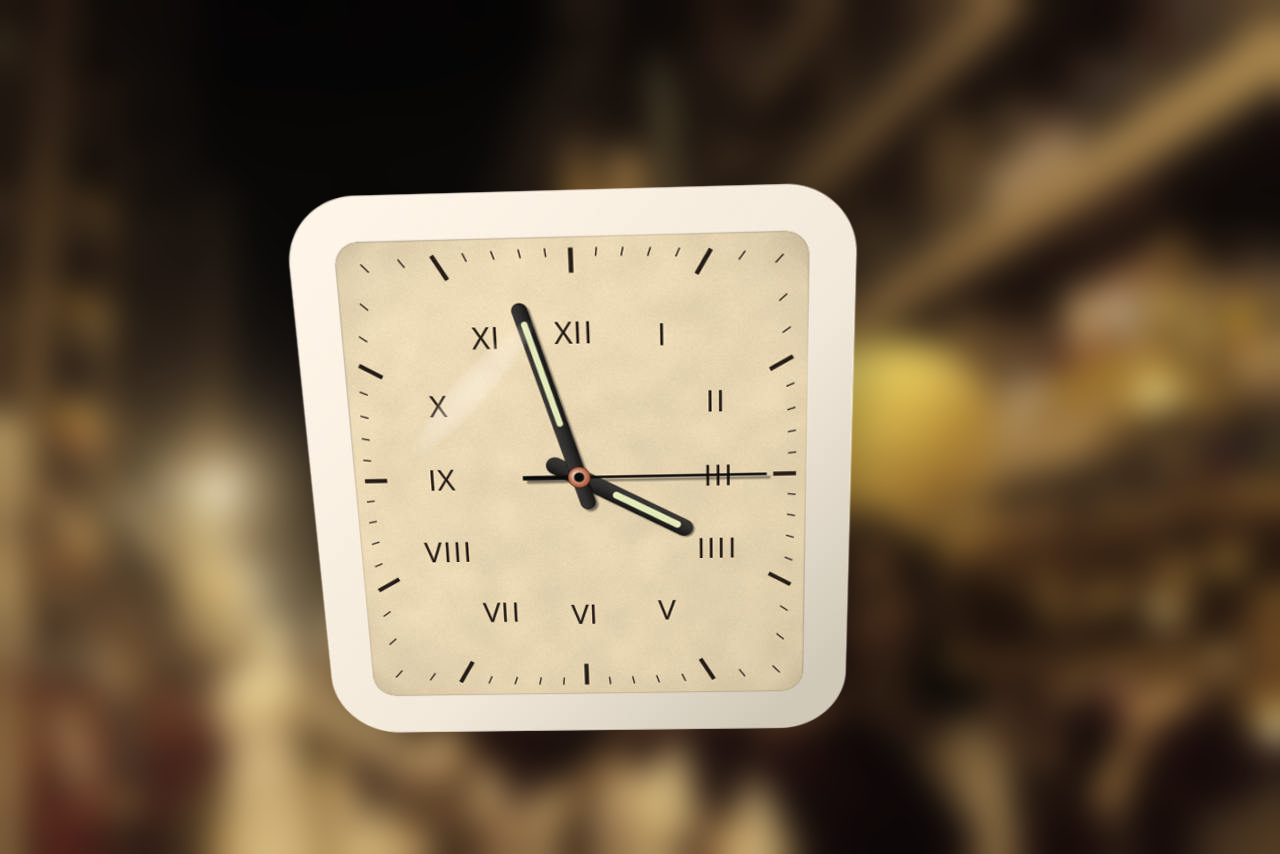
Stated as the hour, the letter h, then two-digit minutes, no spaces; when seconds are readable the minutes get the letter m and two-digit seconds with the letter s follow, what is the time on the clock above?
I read 3h57m15s
